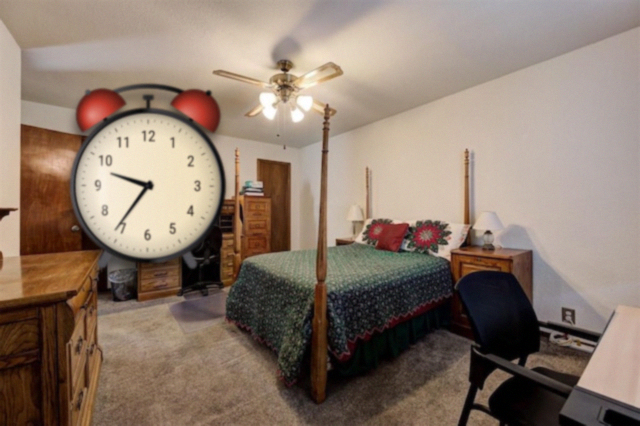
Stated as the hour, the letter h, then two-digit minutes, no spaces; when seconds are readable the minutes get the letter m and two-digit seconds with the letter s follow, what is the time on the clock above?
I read 9h36
